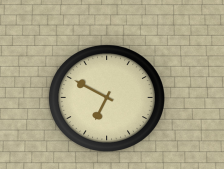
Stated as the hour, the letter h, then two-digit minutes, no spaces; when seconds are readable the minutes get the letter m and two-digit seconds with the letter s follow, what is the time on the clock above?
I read 6h50
